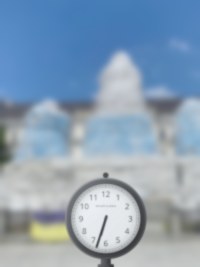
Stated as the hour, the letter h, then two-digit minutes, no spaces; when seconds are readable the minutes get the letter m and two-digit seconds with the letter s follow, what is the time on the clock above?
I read 6h33
